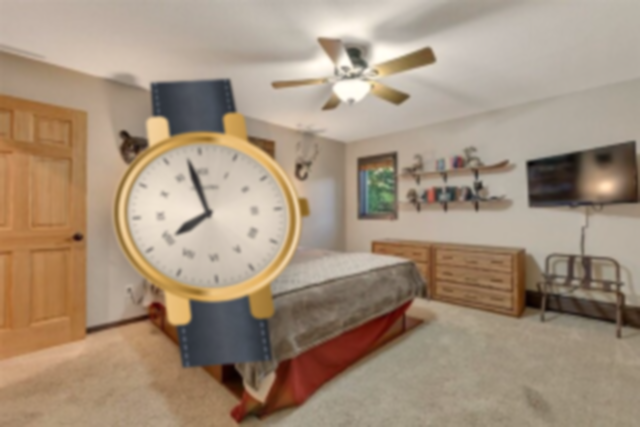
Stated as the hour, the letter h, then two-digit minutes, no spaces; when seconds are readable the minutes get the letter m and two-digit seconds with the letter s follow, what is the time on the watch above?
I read 7h58
